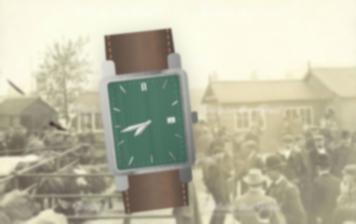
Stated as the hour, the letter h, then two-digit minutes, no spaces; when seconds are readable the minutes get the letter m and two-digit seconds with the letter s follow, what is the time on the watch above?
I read 7h43
